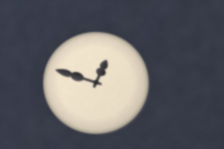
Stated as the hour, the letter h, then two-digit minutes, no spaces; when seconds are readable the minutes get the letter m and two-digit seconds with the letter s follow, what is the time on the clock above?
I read 12h48
